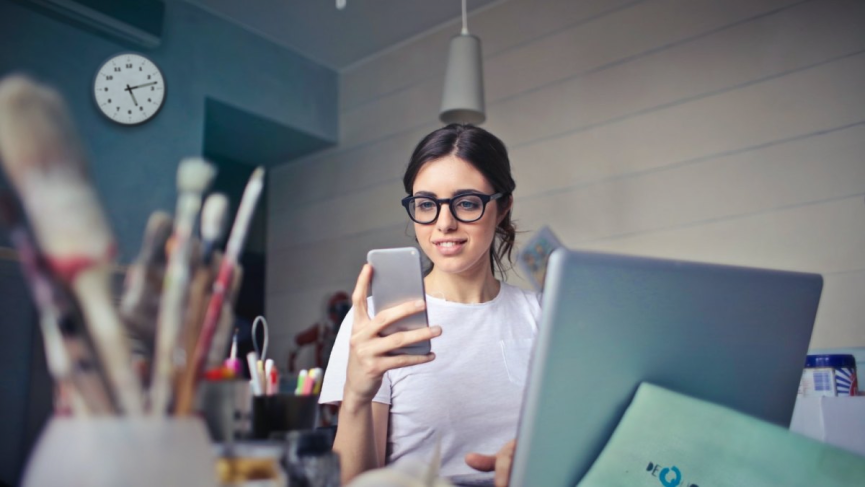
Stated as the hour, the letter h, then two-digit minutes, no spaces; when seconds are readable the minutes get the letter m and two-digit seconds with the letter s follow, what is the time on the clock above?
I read 5h13
